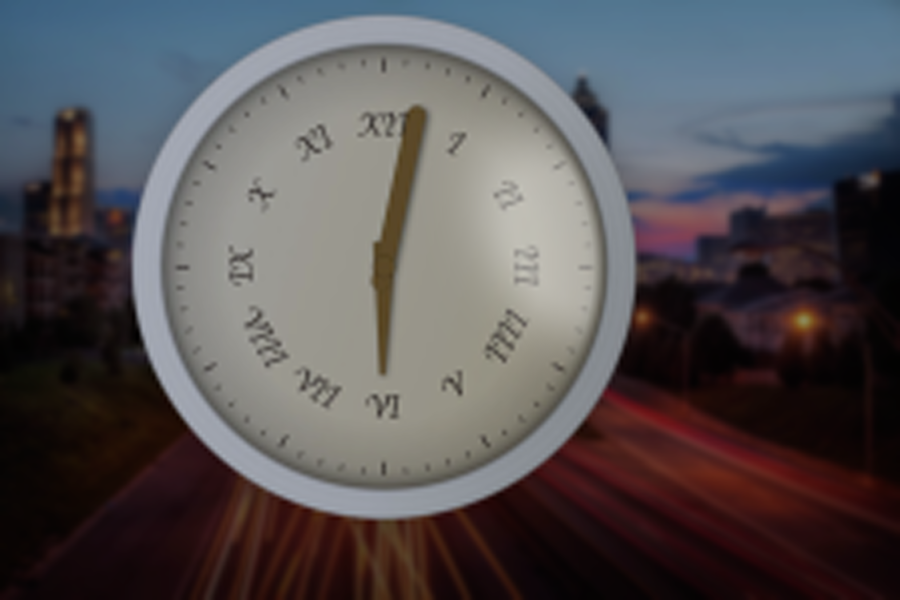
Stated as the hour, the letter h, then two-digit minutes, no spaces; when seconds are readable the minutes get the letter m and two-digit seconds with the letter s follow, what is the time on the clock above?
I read 6h02
